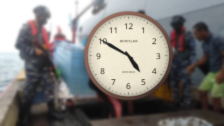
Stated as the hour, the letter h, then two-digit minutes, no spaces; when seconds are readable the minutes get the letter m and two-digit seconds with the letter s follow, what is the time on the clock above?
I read 4h50
